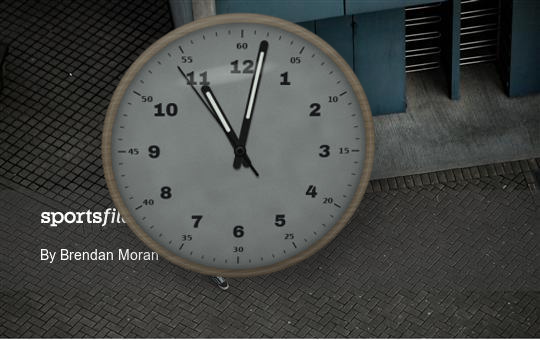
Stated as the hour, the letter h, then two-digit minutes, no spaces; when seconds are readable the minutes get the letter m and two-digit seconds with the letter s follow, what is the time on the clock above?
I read 11h01m54s
